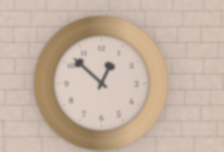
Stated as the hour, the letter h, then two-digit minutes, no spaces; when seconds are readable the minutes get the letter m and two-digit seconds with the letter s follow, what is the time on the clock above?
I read 12h52
